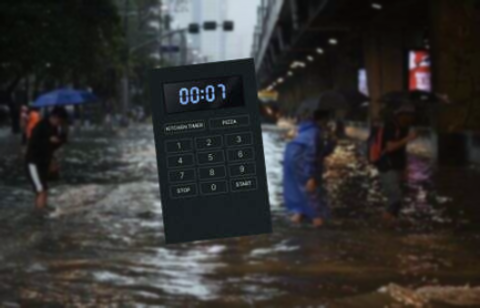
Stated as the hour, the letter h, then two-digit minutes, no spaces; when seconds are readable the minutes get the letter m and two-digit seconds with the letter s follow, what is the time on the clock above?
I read 0h07
